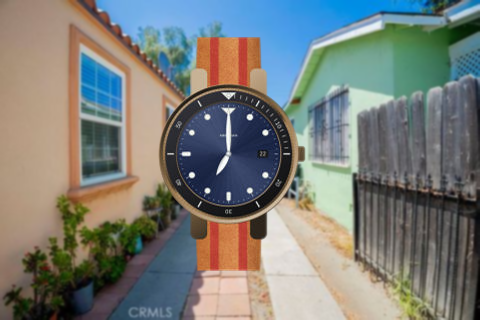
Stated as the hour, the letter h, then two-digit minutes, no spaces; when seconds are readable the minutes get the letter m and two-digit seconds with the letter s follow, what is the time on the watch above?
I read 7h00
